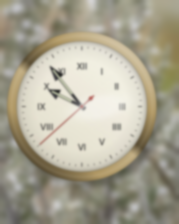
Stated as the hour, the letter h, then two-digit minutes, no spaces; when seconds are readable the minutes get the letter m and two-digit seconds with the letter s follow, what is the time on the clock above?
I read 9h53m38s
